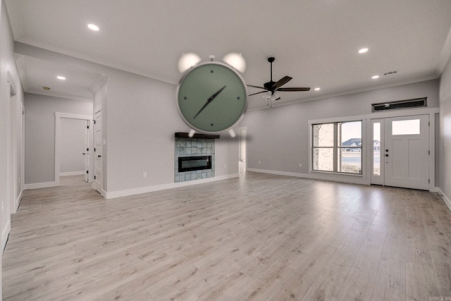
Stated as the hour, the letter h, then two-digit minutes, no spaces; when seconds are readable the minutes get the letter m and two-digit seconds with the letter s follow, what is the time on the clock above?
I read 1h37
